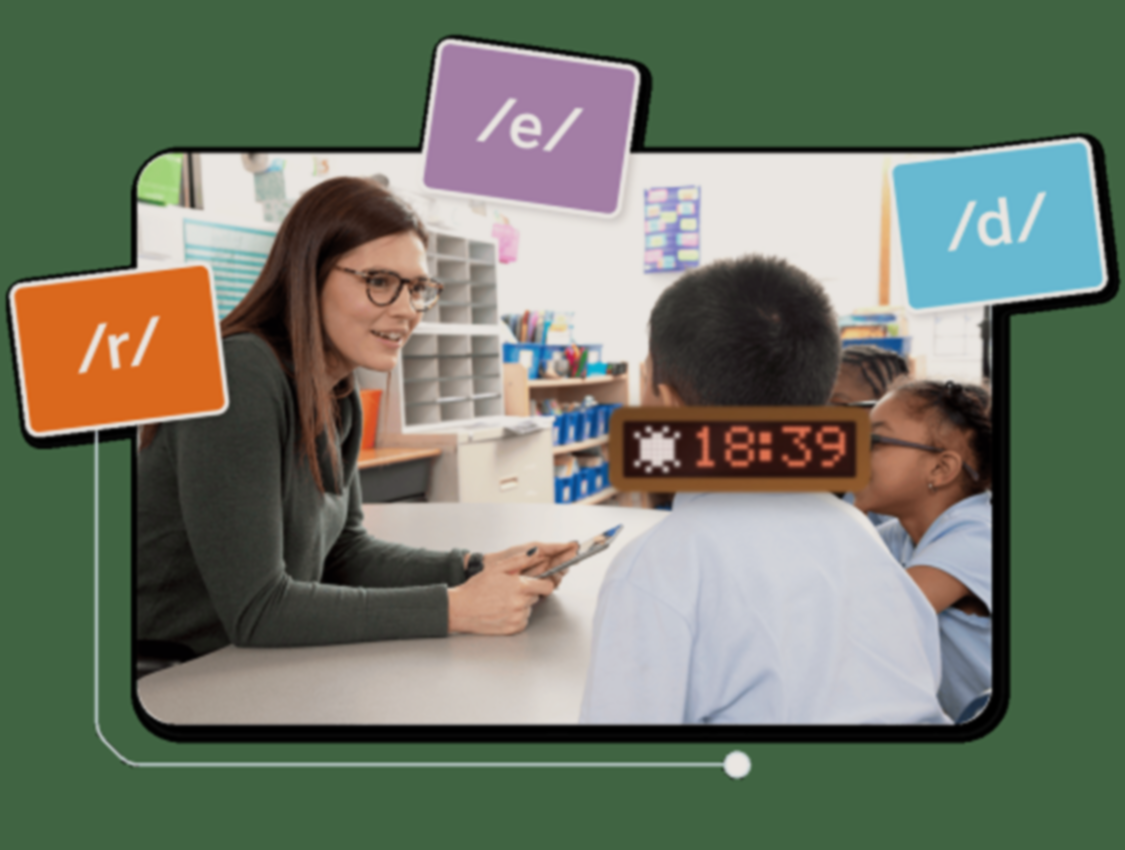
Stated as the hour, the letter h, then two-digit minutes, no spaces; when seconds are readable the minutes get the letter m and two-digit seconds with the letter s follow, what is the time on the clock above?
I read 18h39
